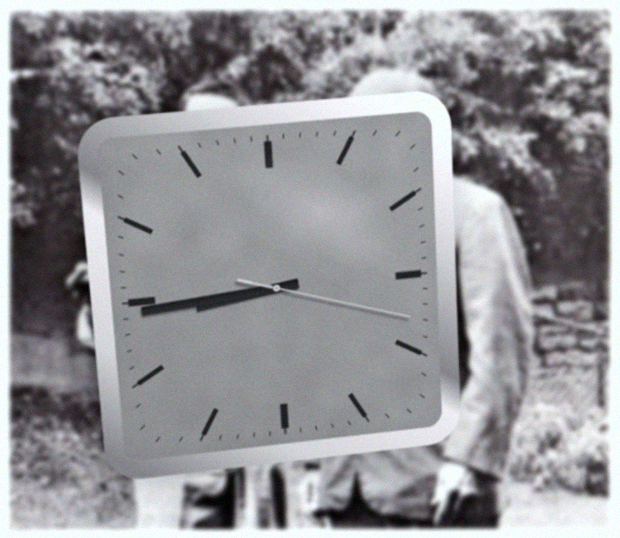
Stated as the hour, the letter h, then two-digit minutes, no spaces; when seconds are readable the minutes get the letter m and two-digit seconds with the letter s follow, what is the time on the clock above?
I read 8h44m18s
